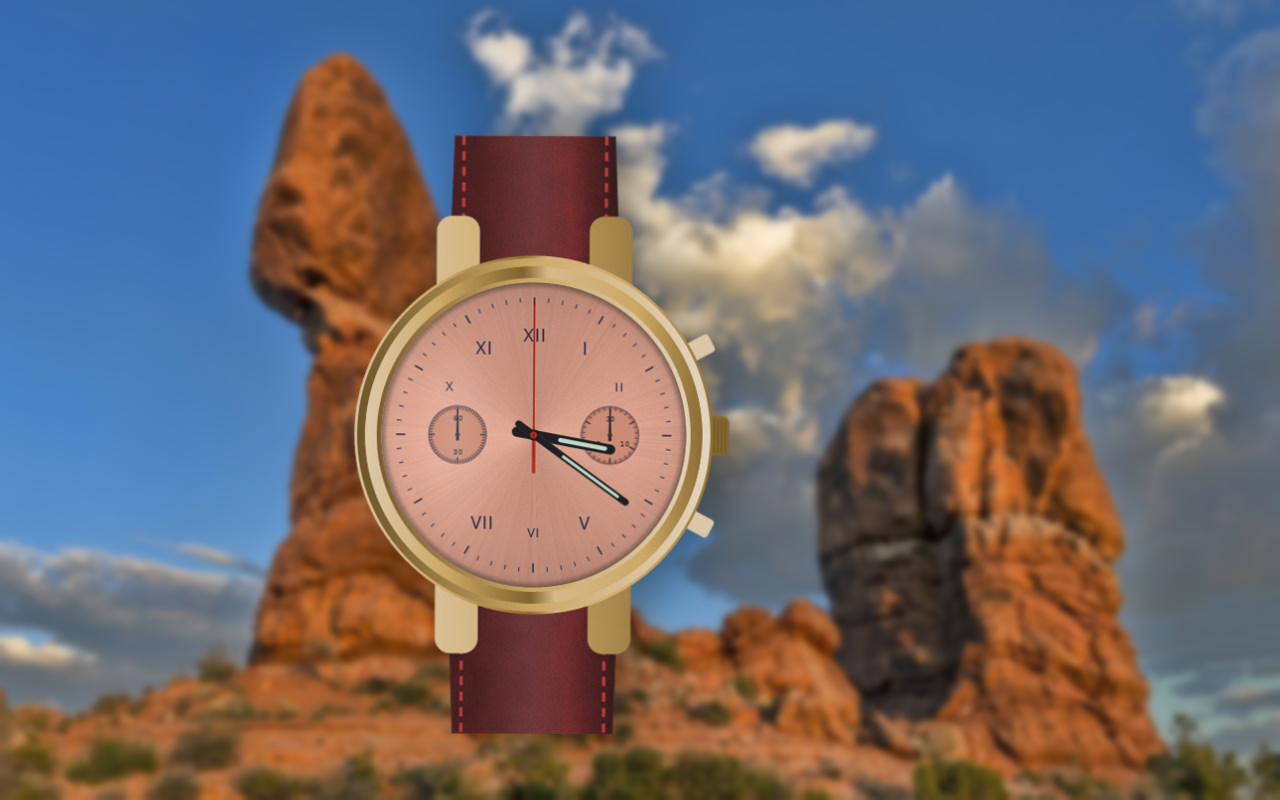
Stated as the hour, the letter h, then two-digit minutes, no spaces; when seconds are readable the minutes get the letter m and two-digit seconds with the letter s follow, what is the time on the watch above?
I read 3h21
